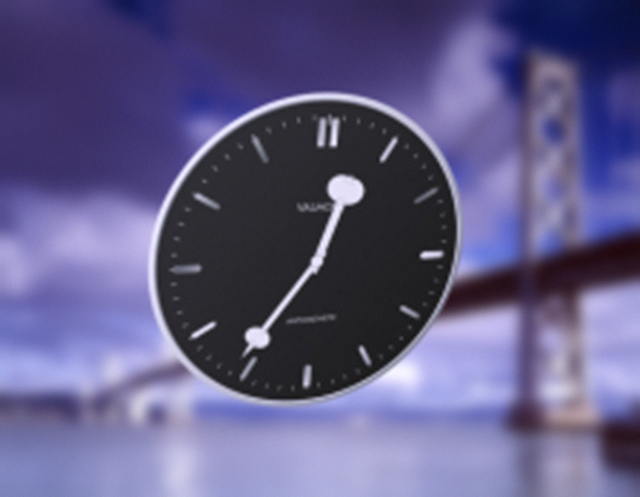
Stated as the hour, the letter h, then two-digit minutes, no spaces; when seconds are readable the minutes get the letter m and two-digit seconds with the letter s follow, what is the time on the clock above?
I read 12h36
